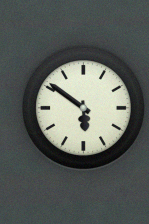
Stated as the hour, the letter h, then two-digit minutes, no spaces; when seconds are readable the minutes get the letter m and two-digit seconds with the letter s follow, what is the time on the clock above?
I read 5h51
